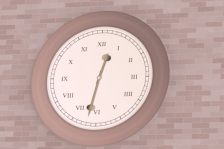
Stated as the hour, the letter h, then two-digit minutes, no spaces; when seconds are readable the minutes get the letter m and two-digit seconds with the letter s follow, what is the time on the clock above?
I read 12h32
